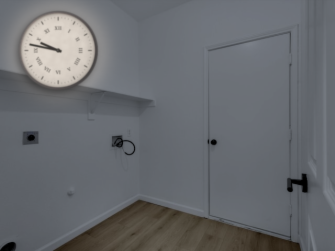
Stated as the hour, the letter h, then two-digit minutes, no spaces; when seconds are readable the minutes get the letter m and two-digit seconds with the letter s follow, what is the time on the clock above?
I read 9h47
